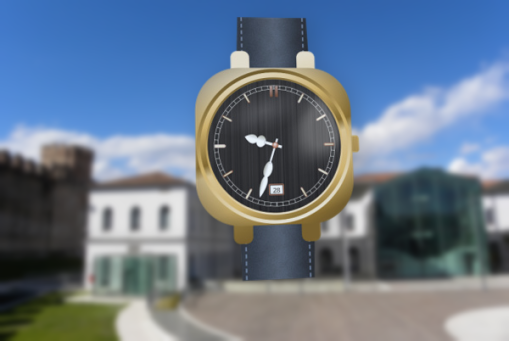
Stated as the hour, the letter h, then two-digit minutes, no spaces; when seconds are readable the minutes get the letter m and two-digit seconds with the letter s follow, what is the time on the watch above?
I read 9h33
